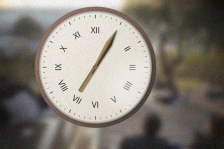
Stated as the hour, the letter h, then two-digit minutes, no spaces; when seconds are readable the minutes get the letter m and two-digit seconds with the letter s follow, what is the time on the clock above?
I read 7h05
